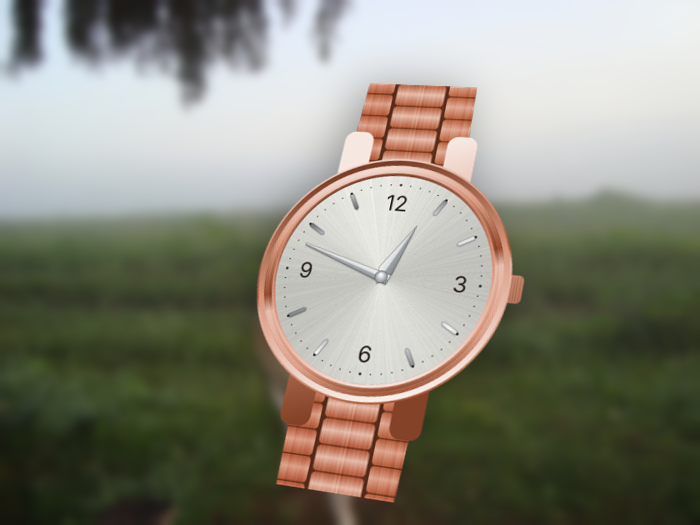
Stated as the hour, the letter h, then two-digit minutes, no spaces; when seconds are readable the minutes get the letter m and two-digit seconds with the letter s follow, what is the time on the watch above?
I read 12h48
